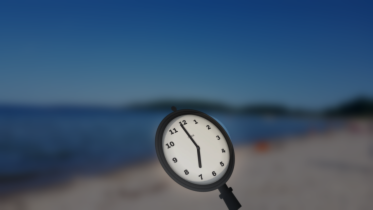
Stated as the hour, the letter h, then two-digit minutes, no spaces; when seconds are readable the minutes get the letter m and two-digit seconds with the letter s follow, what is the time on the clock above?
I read 6h59
